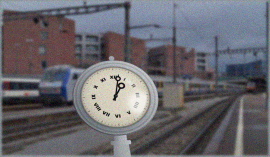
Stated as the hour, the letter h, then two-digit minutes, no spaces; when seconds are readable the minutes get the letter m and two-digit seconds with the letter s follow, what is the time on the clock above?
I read 1h02
